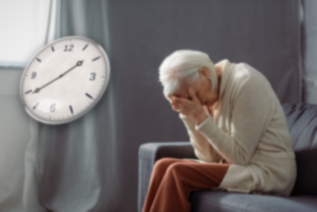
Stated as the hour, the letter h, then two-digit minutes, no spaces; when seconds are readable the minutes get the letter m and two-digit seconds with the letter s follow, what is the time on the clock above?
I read 1h39
